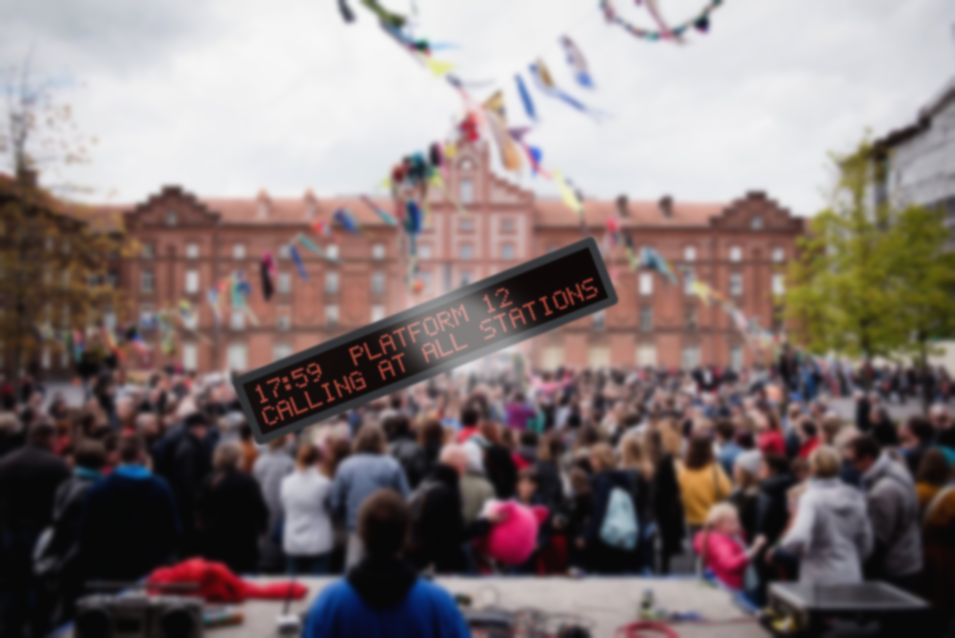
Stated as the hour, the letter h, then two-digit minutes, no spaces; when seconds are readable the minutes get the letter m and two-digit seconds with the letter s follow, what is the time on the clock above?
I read 17h59
